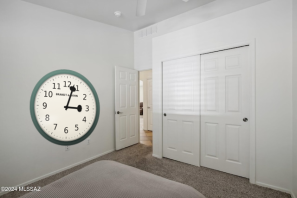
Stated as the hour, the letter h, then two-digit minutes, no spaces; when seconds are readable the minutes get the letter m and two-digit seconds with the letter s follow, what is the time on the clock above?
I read 3h03
